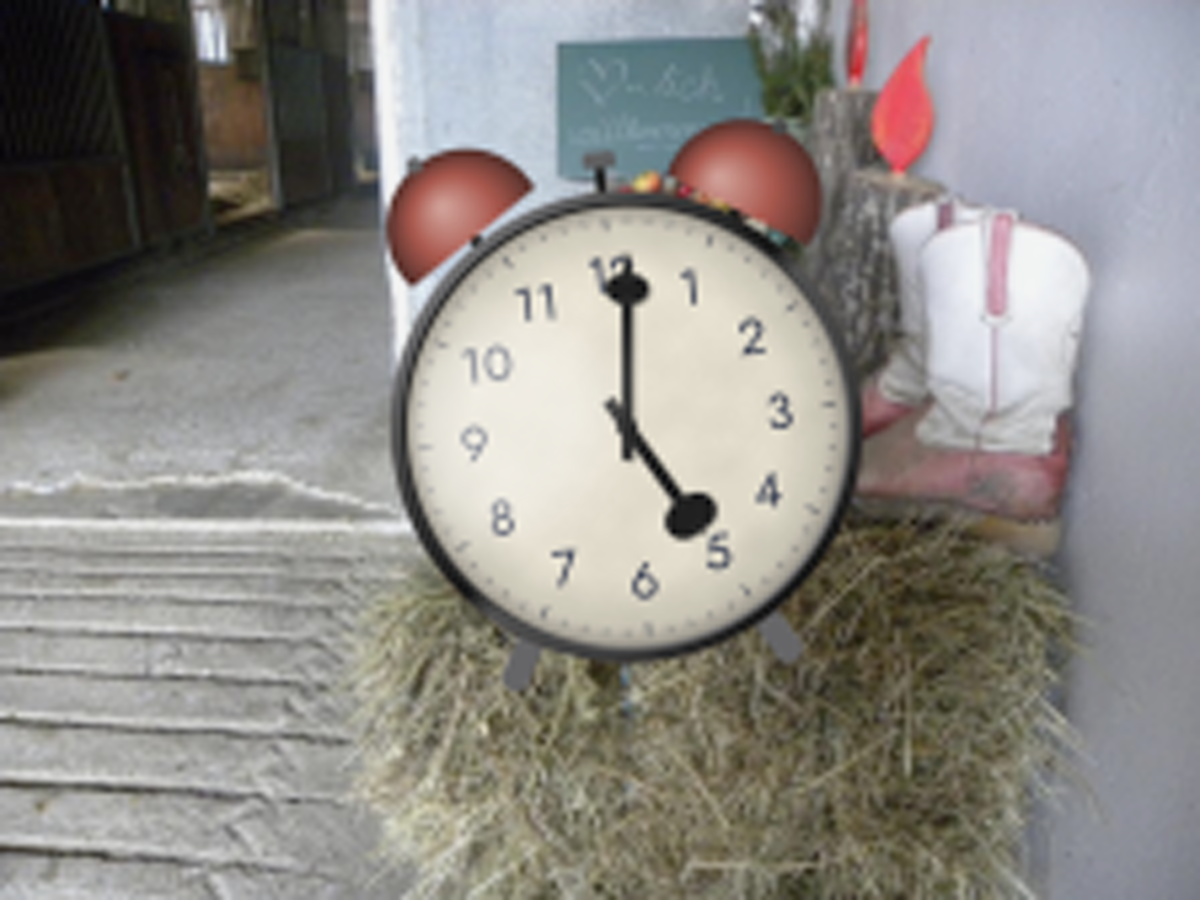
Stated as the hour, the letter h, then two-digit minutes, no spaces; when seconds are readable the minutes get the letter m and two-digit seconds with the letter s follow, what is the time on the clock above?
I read 5h01
